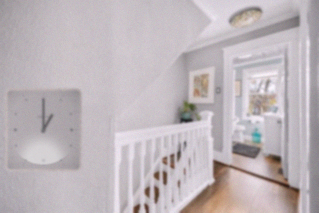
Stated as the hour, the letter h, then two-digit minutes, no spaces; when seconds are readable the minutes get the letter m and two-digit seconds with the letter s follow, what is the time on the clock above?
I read 1h00
